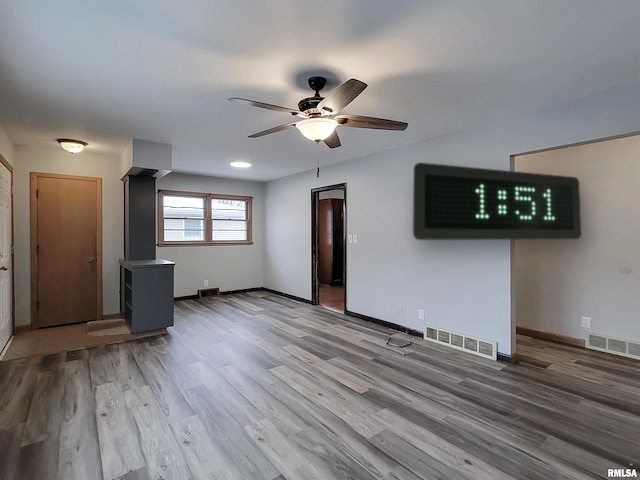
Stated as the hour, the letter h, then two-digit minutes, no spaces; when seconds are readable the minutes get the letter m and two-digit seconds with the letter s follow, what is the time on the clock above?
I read 1h51
